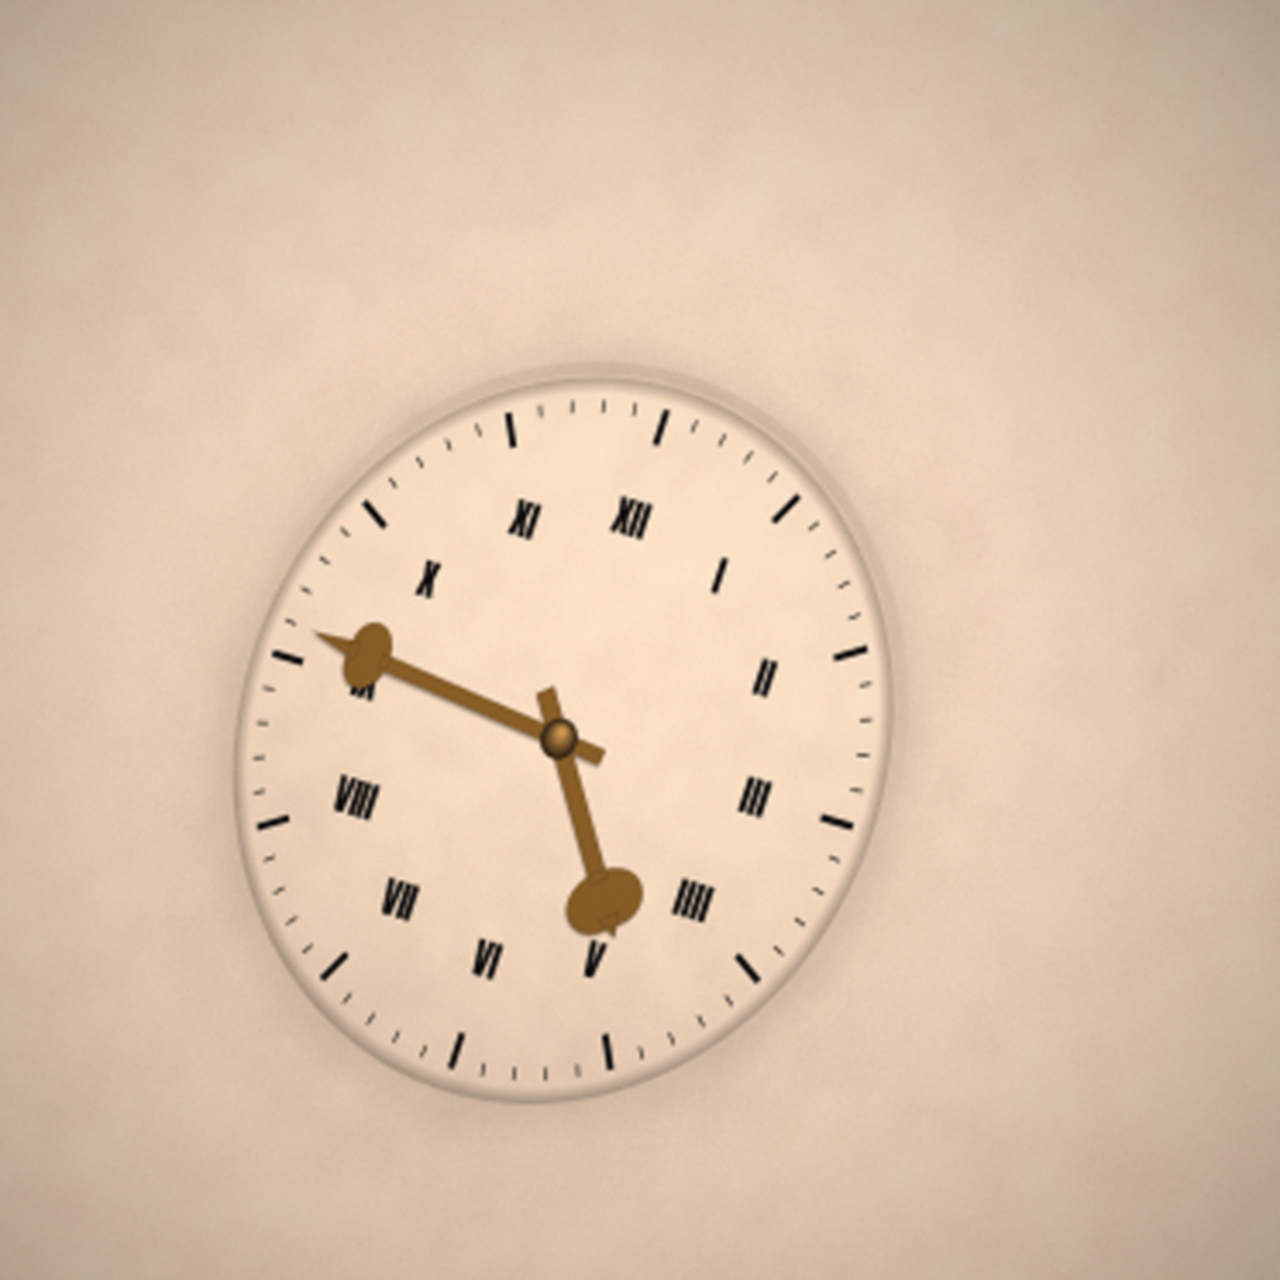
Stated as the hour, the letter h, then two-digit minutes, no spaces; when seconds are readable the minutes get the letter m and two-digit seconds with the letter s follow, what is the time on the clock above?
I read 4h46
